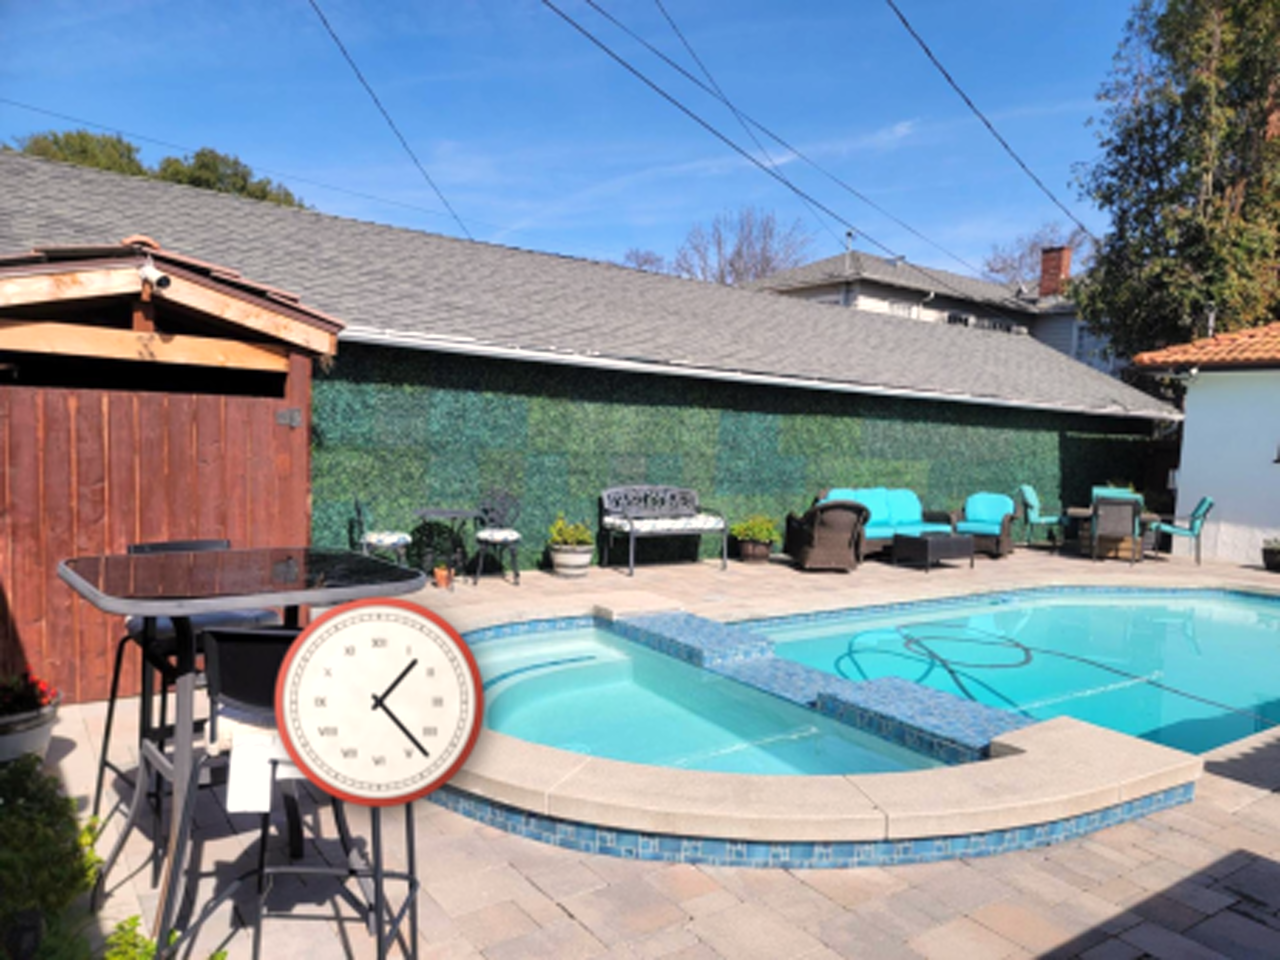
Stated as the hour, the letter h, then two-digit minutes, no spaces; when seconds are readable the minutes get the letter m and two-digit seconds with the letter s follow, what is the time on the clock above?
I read 1h23
